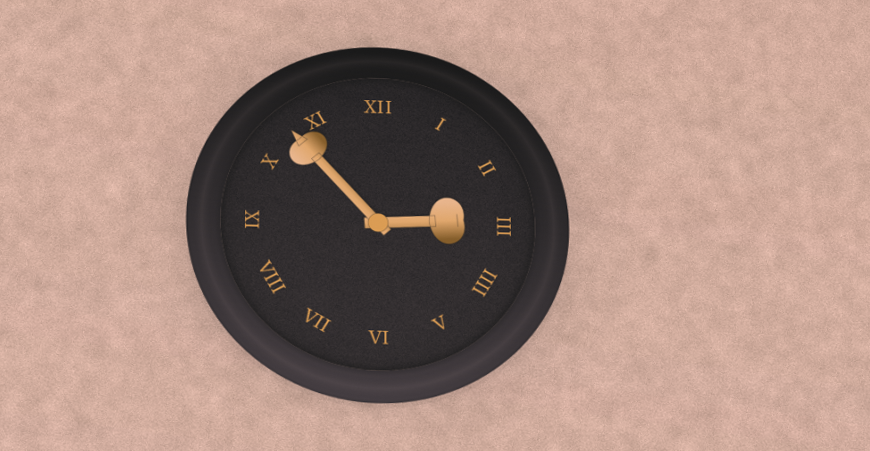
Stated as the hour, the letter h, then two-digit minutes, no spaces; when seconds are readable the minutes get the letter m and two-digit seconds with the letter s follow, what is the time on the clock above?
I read 2h53
